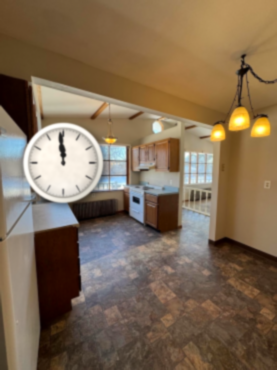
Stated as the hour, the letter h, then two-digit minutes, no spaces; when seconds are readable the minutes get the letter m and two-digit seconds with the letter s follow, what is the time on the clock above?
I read 11h59
